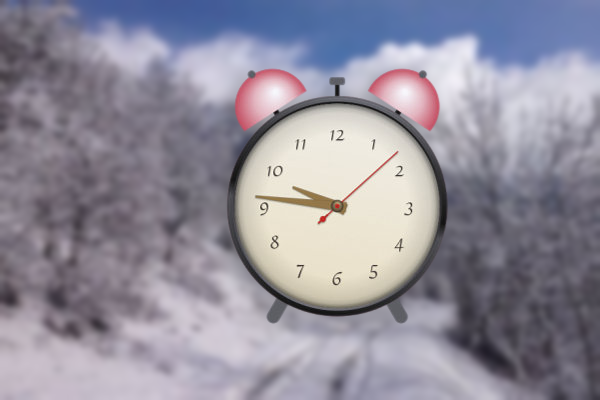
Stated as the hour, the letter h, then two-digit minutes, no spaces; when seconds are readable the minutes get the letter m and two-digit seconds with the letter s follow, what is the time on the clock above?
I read 9h46m08s
